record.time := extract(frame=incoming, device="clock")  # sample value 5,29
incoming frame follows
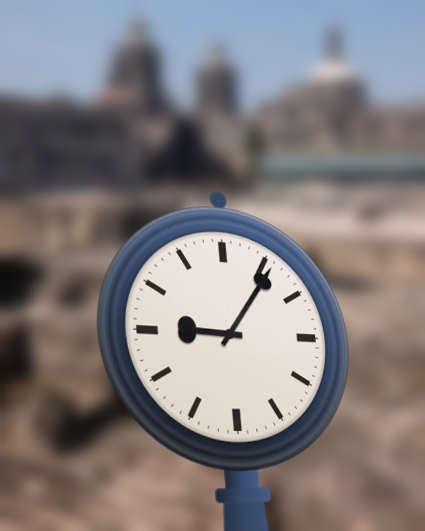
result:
9,06
